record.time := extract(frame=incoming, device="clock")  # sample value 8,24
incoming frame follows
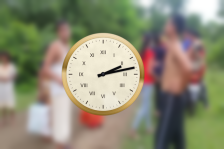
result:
2,13
